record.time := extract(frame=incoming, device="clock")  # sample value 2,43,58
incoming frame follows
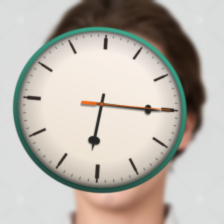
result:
6,15,15
